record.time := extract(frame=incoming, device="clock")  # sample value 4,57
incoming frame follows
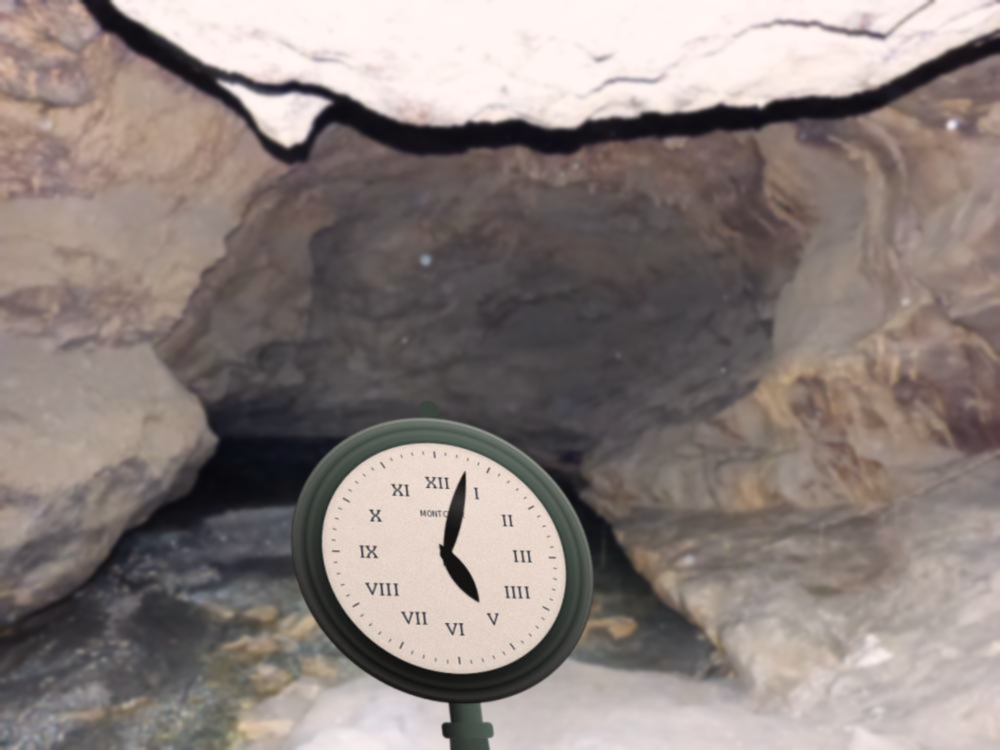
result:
5,03
